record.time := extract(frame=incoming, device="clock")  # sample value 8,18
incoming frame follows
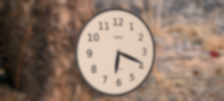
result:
6,19
